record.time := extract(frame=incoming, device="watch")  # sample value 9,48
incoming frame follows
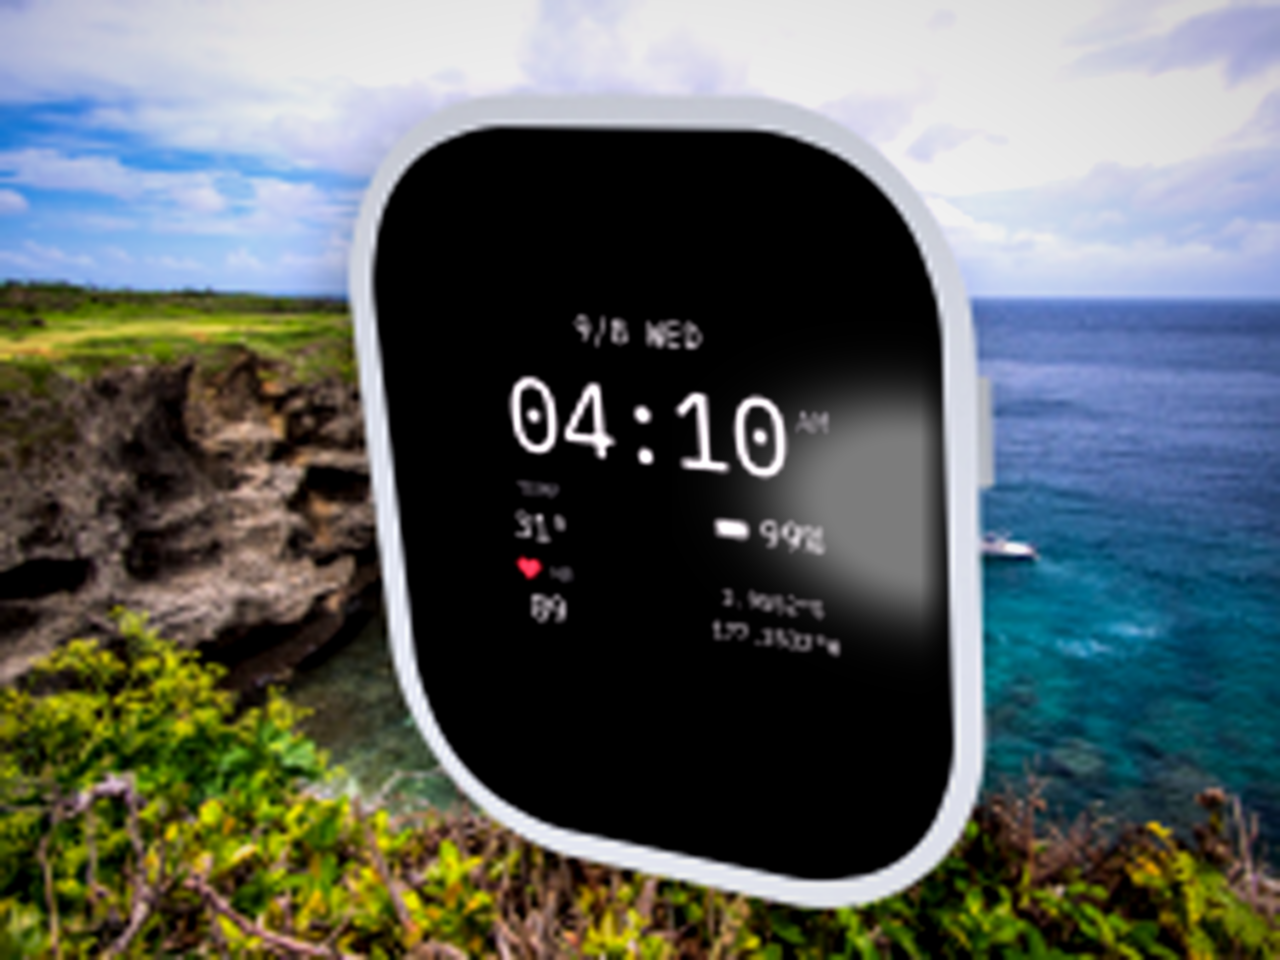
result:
4,10
